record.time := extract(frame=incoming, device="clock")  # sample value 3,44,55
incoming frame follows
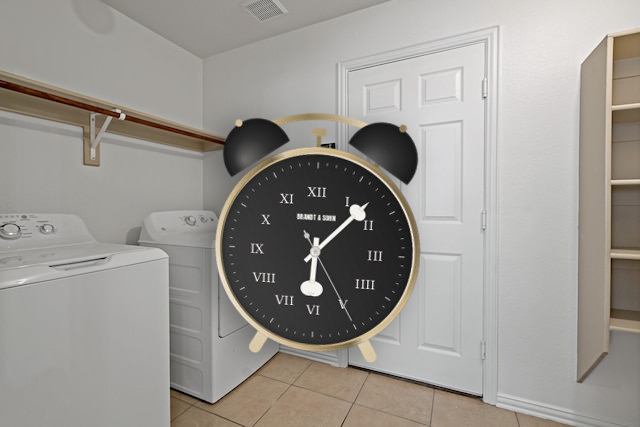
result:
6,07,25
